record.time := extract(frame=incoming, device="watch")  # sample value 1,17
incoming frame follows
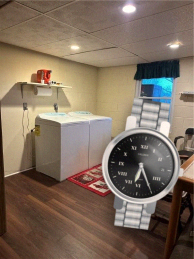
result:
6,25
